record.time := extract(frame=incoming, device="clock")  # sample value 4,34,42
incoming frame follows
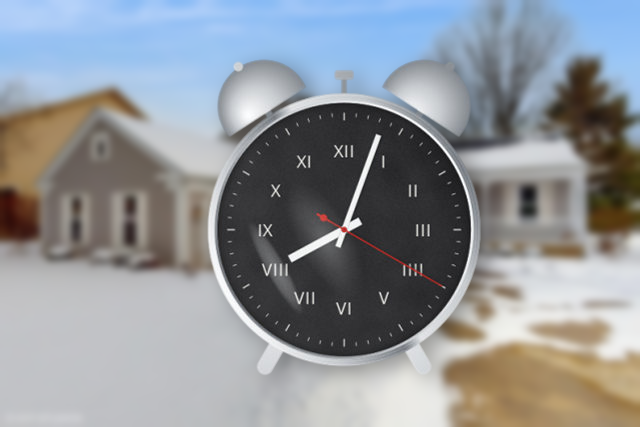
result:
8,03,20
